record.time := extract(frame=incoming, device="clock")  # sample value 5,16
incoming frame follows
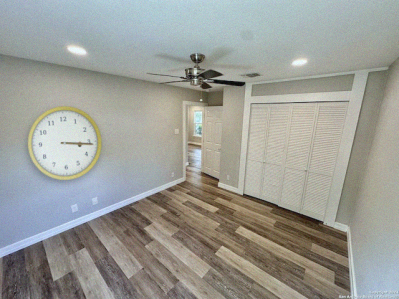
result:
3,16
